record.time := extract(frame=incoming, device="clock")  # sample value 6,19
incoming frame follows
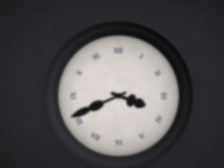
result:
3,41
